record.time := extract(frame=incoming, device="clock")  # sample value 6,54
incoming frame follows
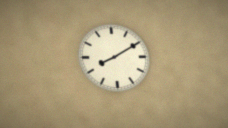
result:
8,10
